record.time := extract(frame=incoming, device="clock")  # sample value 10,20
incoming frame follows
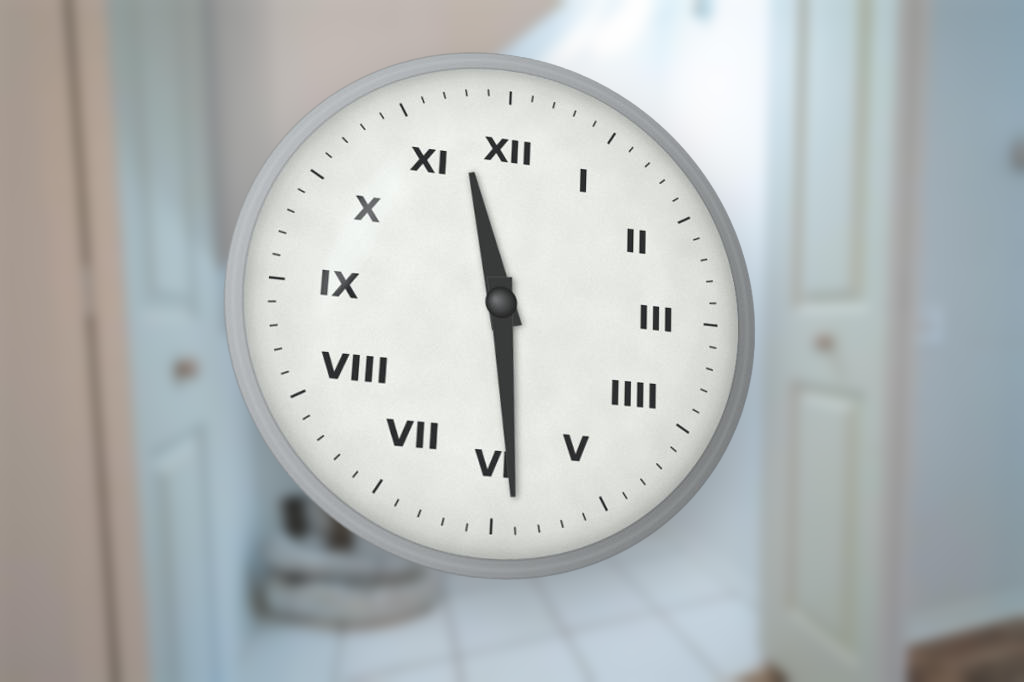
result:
11,29
